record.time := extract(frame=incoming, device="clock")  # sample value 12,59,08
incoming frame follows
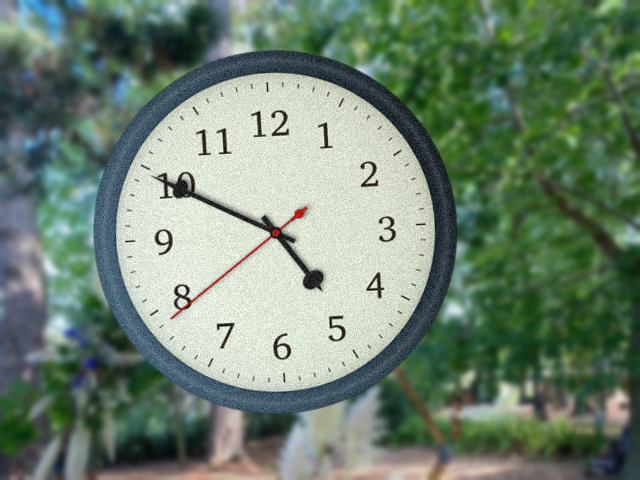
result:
4,49,39
